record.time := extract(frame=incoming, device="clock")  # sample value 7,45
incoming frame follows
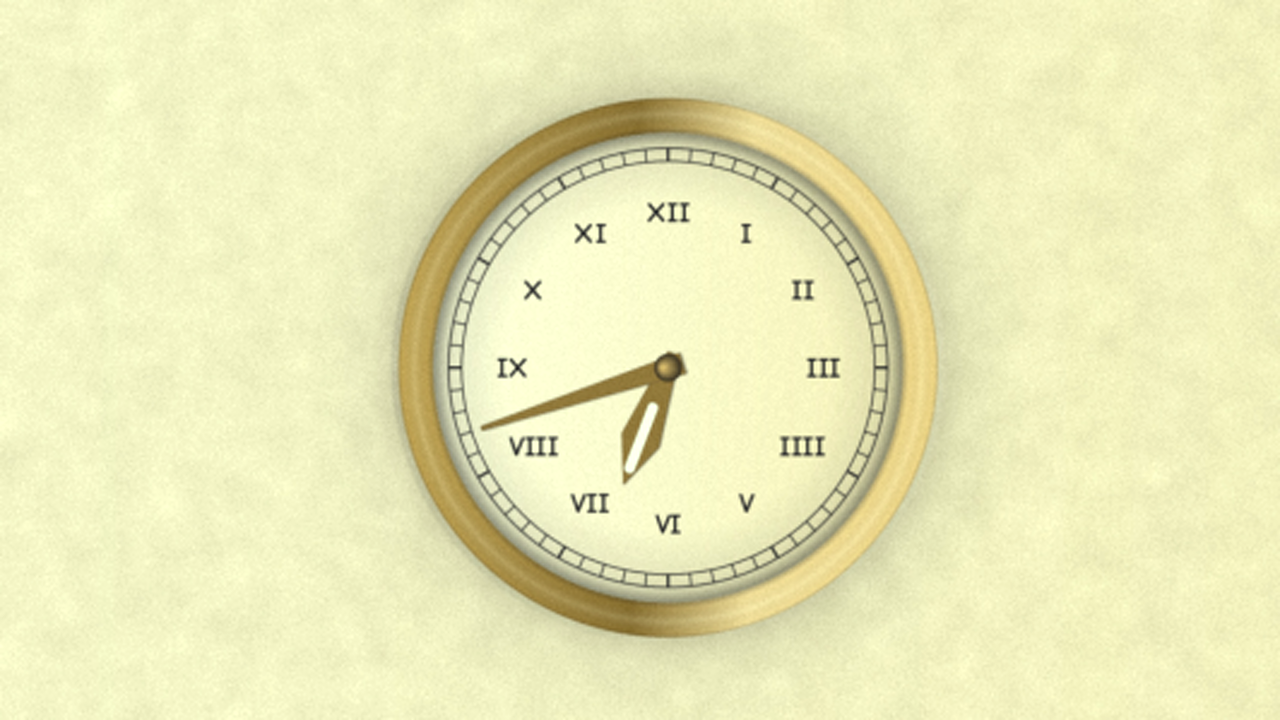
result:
6,42
